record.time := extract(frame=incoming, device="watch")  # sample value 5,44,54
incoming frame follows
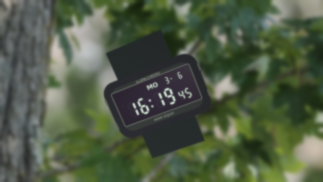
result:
16,19,45
